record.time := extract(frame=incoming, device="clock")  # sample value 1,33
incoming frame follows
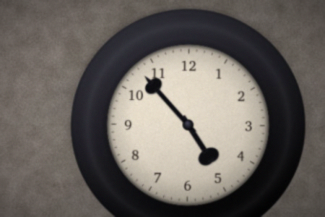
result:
4,53
